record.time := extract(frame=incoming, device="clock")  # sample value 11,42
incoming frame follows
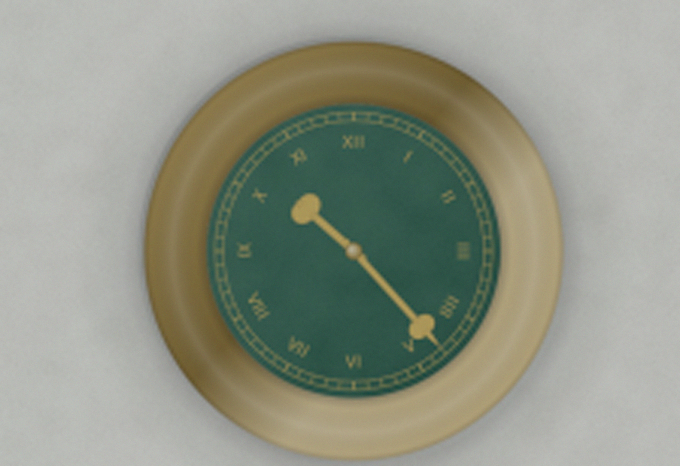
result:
10,23
